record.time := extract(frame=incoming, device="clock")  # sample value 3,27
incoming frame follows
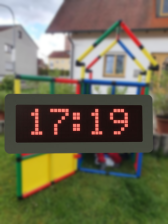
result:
17,19
